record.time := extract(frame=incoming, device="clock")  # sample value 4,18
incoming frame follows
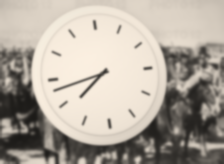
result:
7,43
